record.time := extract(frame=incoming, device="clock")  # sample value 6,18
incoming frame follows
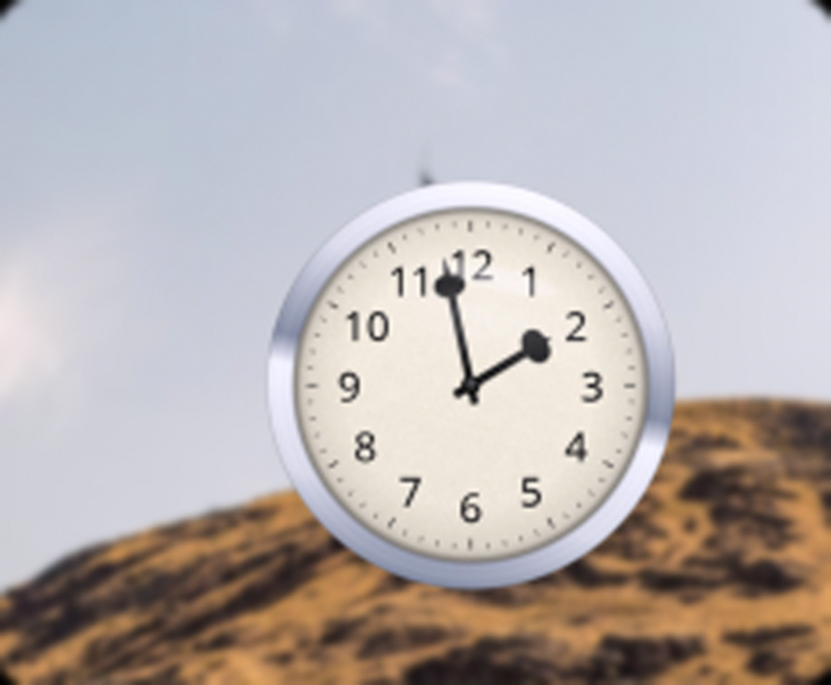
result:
1,58
